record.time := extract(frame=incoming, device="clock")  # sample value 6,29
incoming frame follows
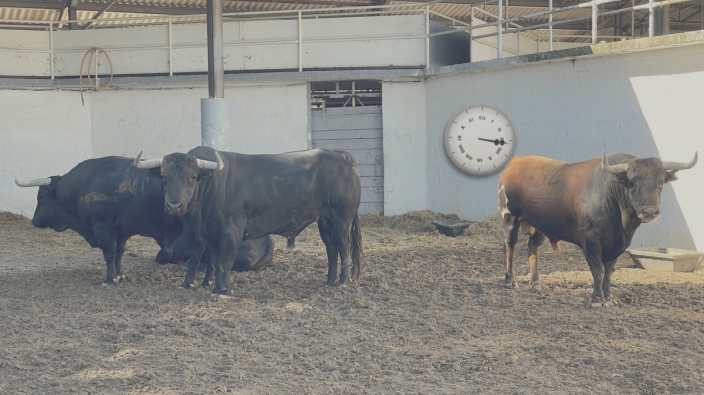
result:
3,16
